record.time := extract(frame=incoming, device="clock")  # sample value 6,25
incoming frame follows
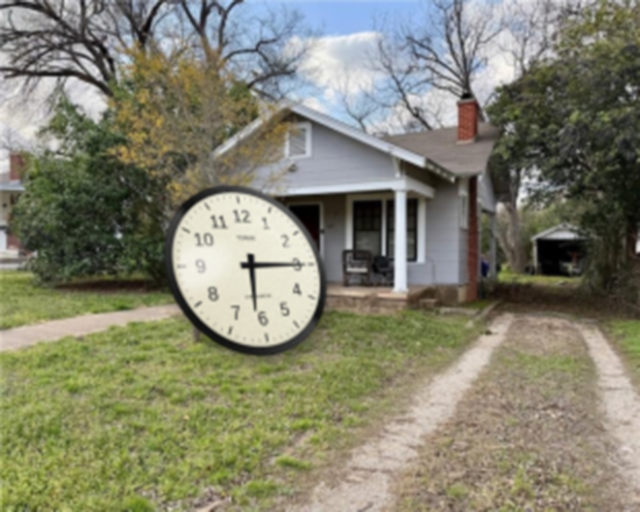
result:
6,15
